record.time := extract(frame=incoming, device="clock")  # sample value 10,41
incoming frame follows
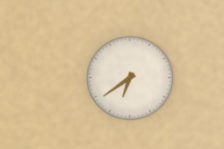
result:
6,39
